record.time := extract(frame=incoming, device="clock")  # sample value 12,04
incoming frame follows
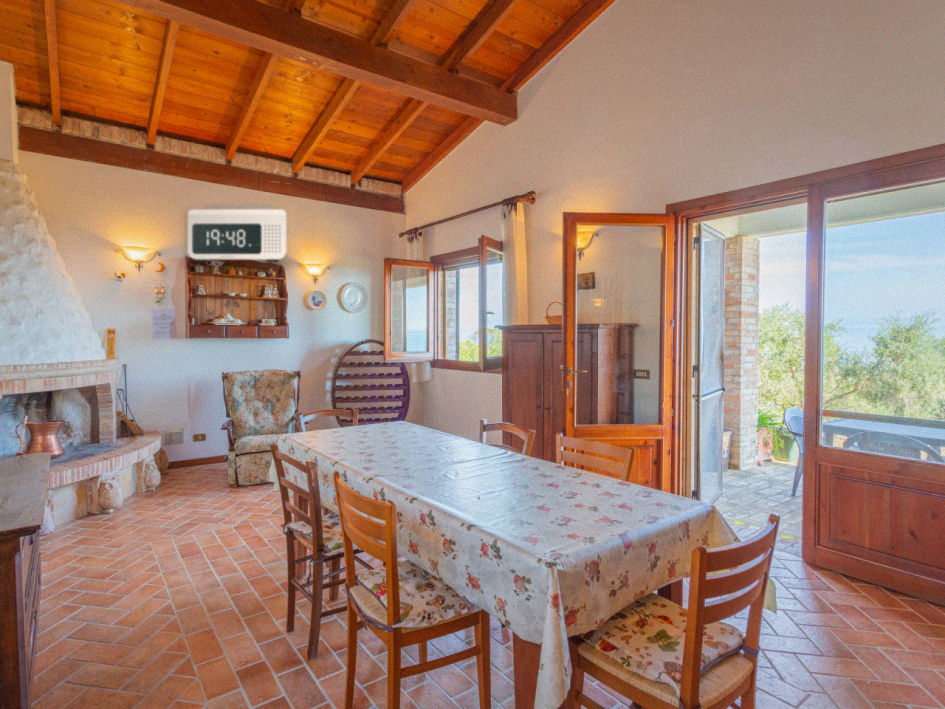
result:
19,48
